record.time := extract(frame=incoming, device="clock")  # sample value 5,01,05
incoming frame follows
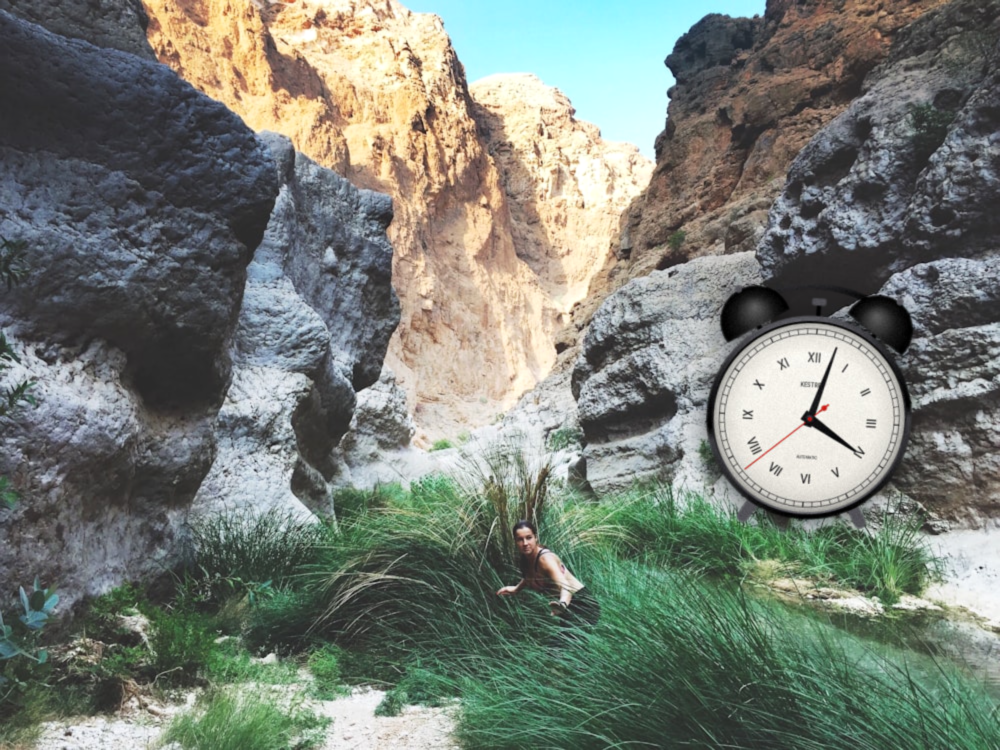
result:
4,02,38
